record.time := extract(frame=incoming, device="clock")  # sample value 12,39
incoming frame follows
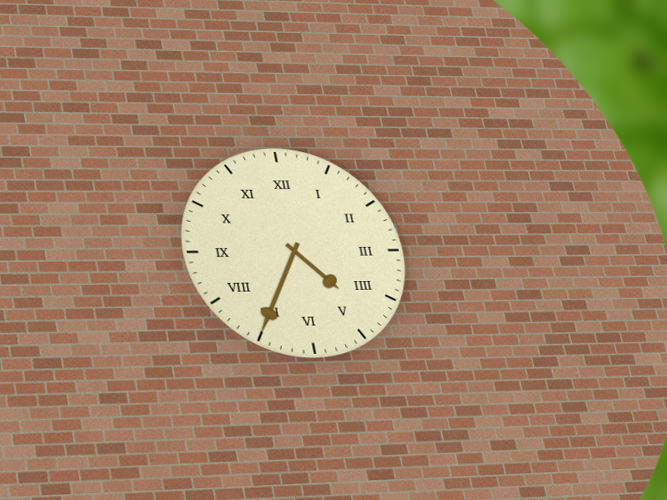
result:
4,35
